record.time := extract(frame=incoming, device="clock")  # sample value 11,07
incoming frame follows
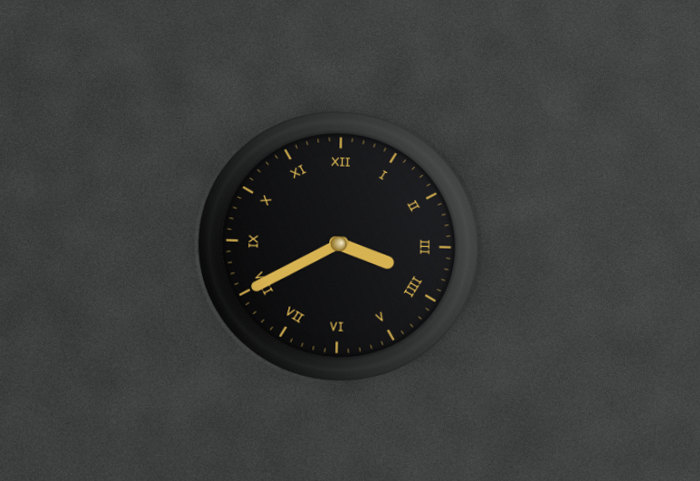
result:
3,40
